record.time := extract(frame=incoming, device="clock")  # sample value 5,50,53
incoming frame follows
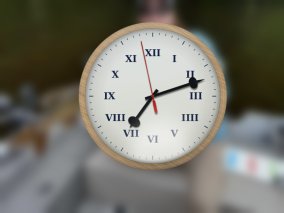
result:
7,11,58
